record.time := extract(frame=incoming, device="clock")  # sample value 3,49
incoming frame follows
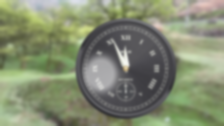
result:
11,56
